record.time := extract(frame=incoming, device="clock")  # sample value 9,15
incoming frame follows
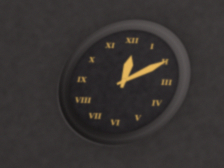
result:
12,10
